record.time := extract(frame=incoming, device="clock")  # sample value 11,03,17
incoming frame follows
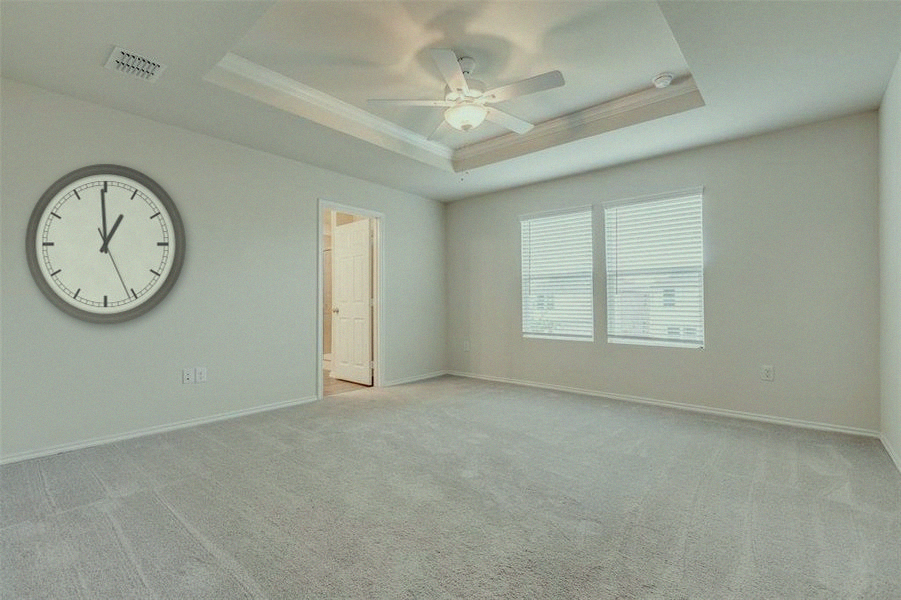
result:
12,59,26
